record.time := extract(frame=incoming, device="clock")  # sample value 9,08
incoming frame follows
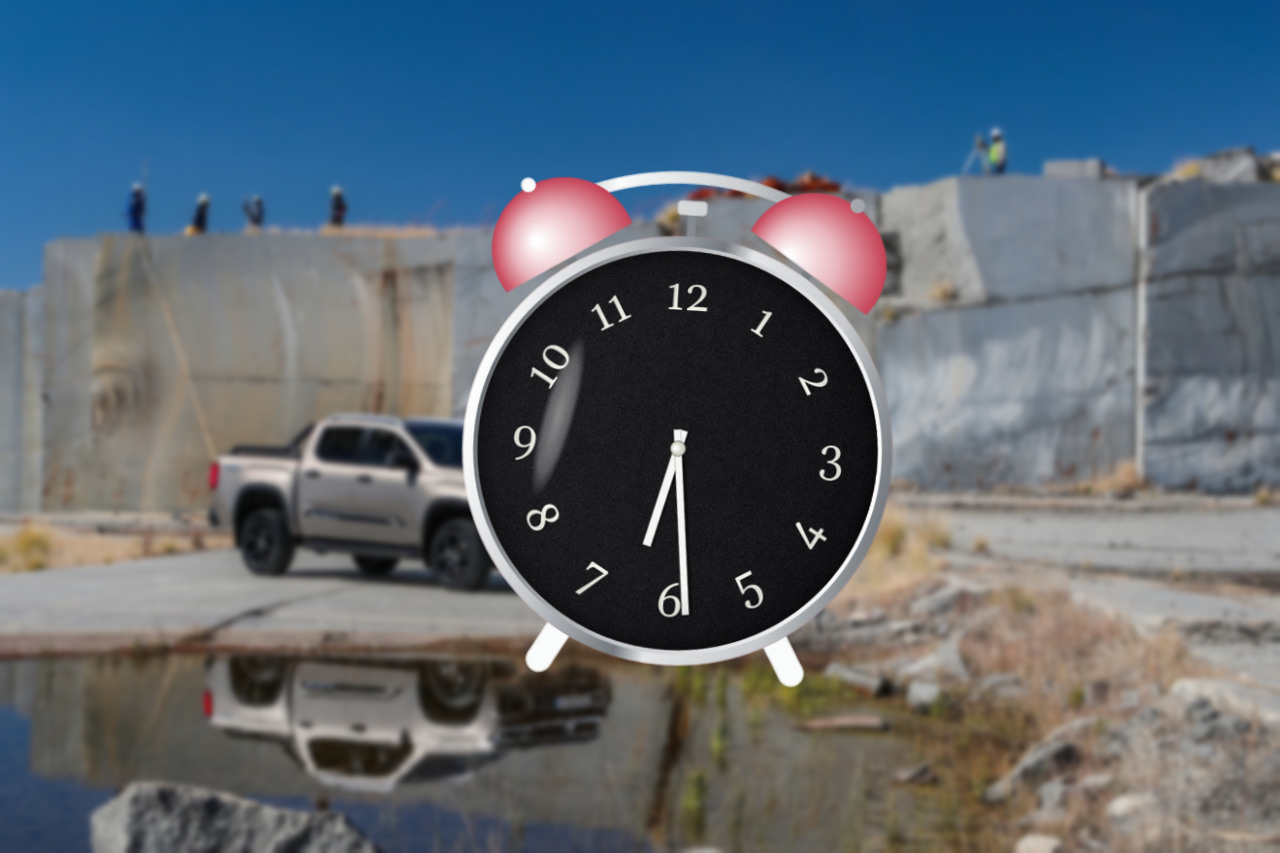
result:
6,29
